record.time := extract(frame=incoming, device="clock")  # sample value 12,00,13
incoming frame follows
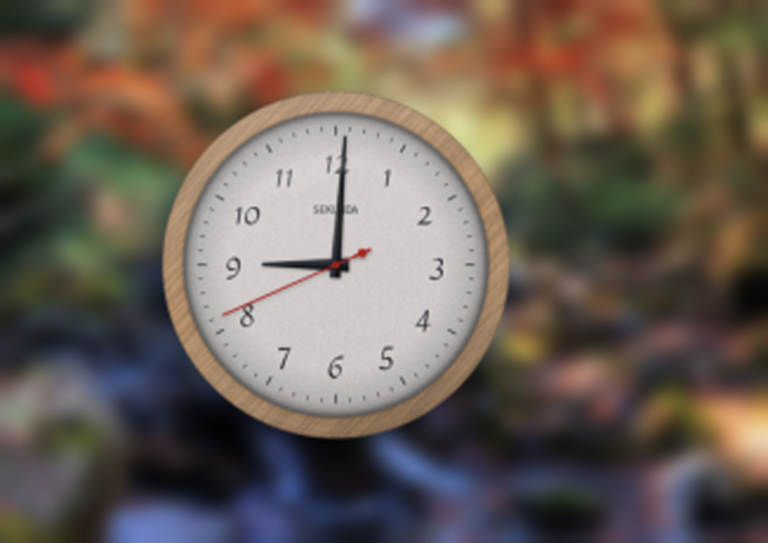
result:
9,00,41
